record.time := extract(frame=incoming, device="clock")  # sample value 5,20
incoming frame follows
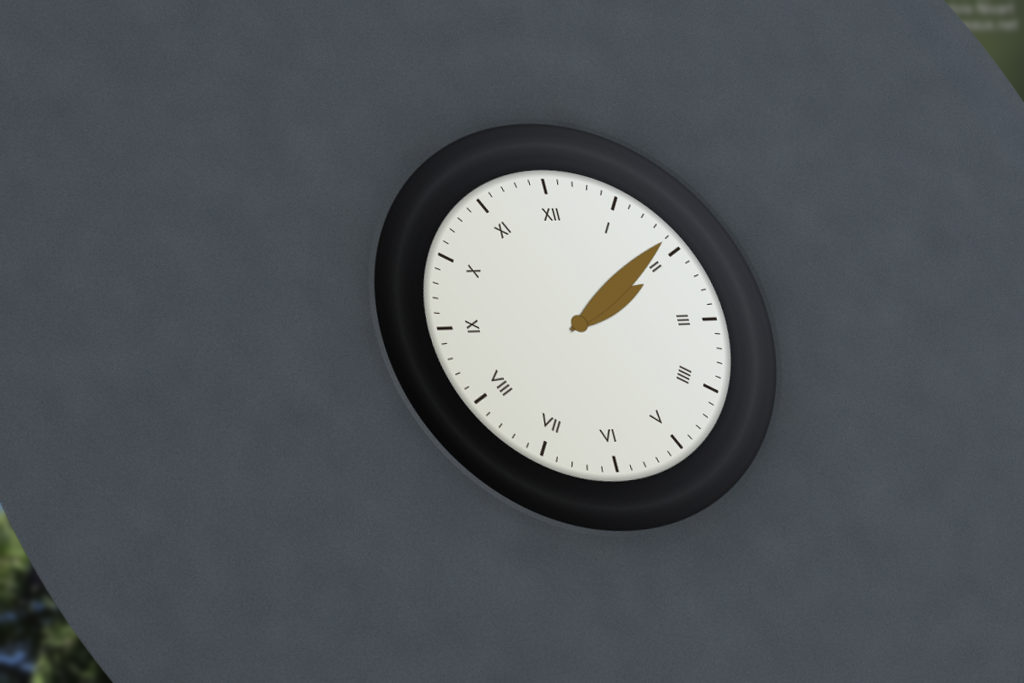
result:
2,09
